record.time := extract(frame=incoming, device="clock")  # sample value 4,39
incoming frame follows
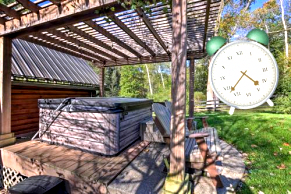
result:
4,38
